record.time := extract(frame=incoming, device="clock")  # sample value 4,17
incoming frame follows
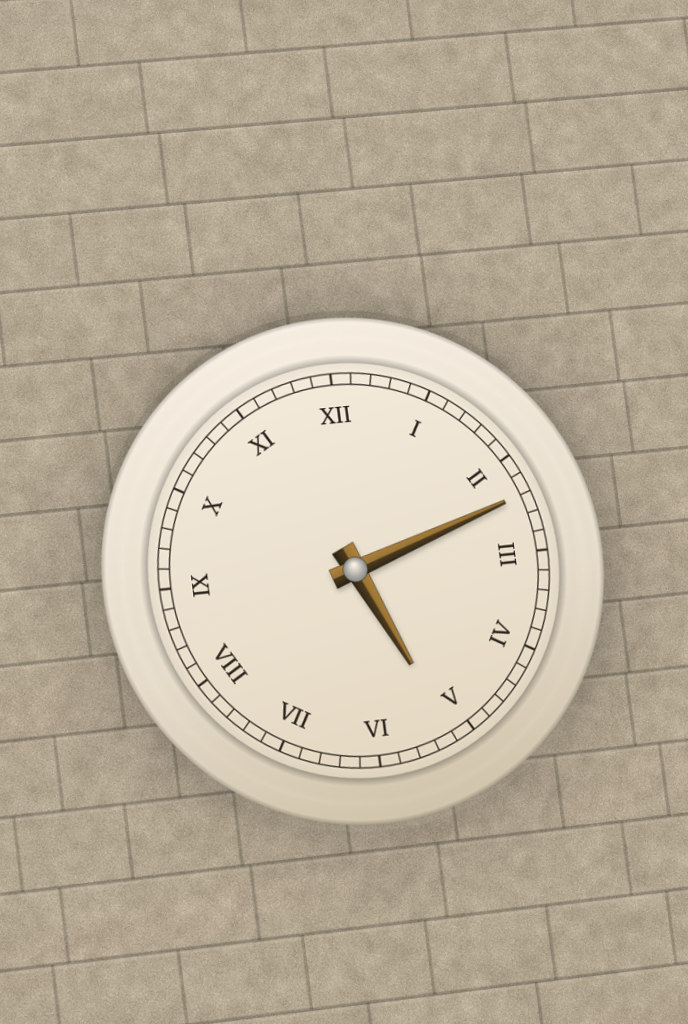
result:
5,12
